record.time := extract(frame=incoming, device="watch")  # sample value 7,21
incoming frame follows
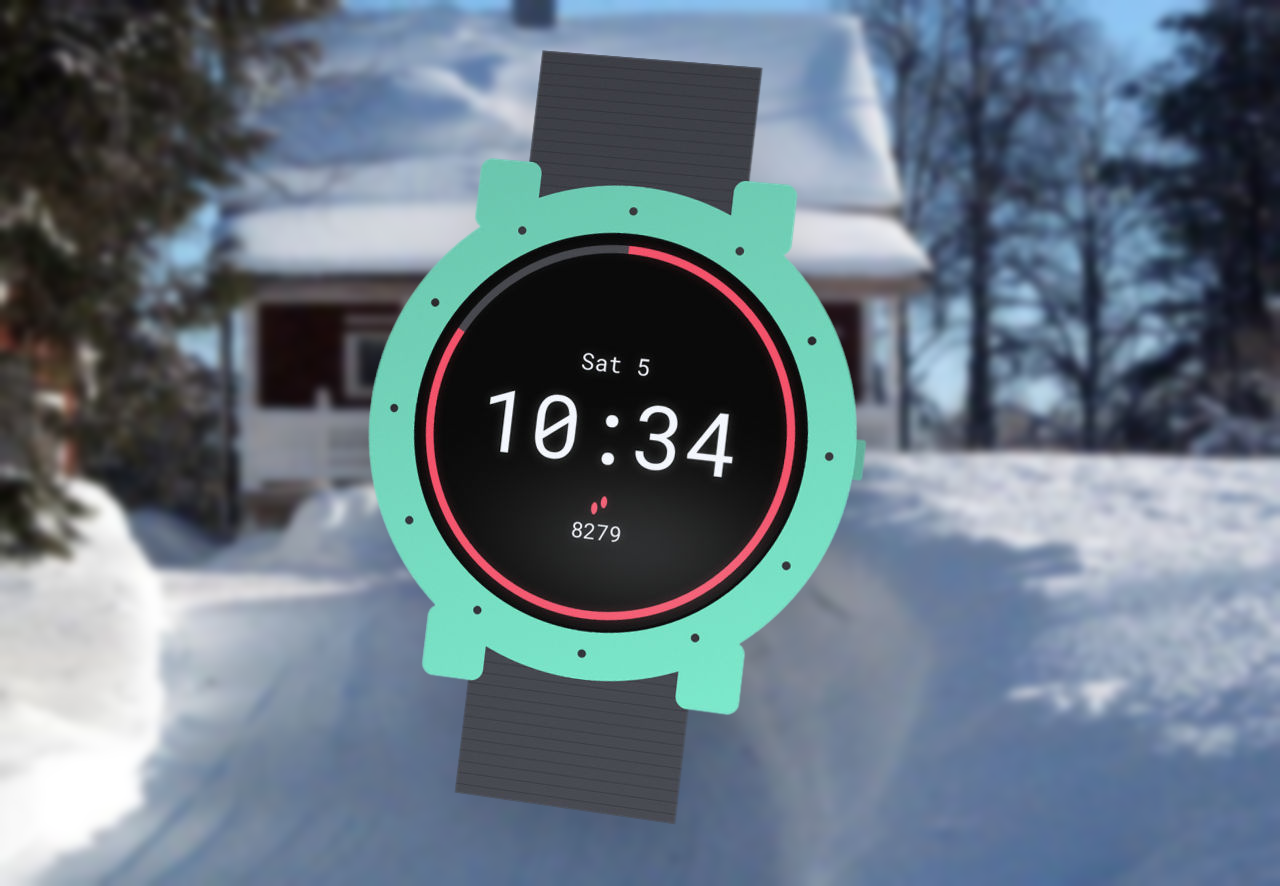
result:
10,34
